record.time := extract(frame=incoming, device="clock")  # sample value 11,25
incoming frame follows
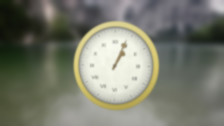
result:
1,04
